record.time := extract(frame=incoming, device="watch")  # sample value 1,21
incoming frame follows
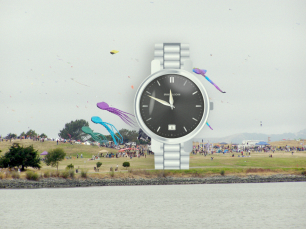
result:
11,49
